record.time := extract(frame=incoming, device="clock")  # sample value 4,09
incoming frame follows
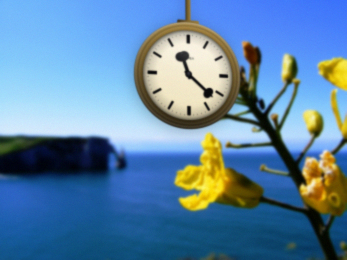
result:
11,22
